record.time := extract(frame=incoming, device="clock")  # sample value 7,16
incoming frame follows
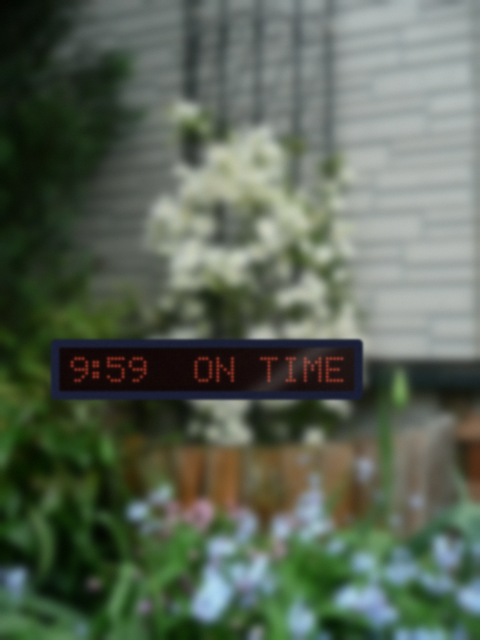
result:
9,59
